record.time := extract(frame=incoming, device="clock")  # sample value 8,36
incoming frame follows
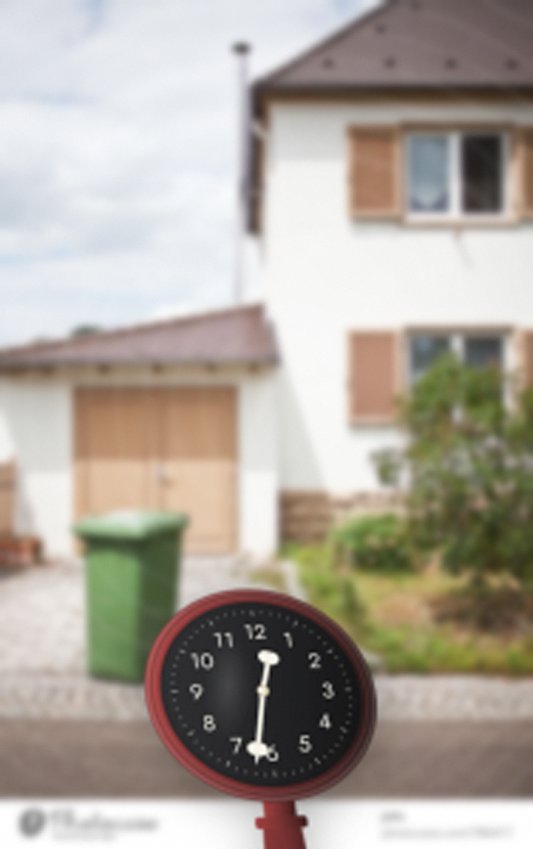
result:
12,32
